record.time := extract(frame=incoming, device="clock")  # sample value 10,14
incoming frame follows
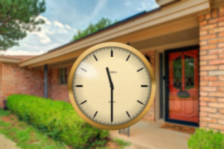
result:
11,30
